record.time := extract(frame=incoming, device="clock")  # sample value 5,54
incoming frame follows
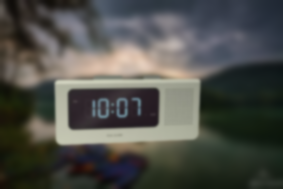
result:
10,07
